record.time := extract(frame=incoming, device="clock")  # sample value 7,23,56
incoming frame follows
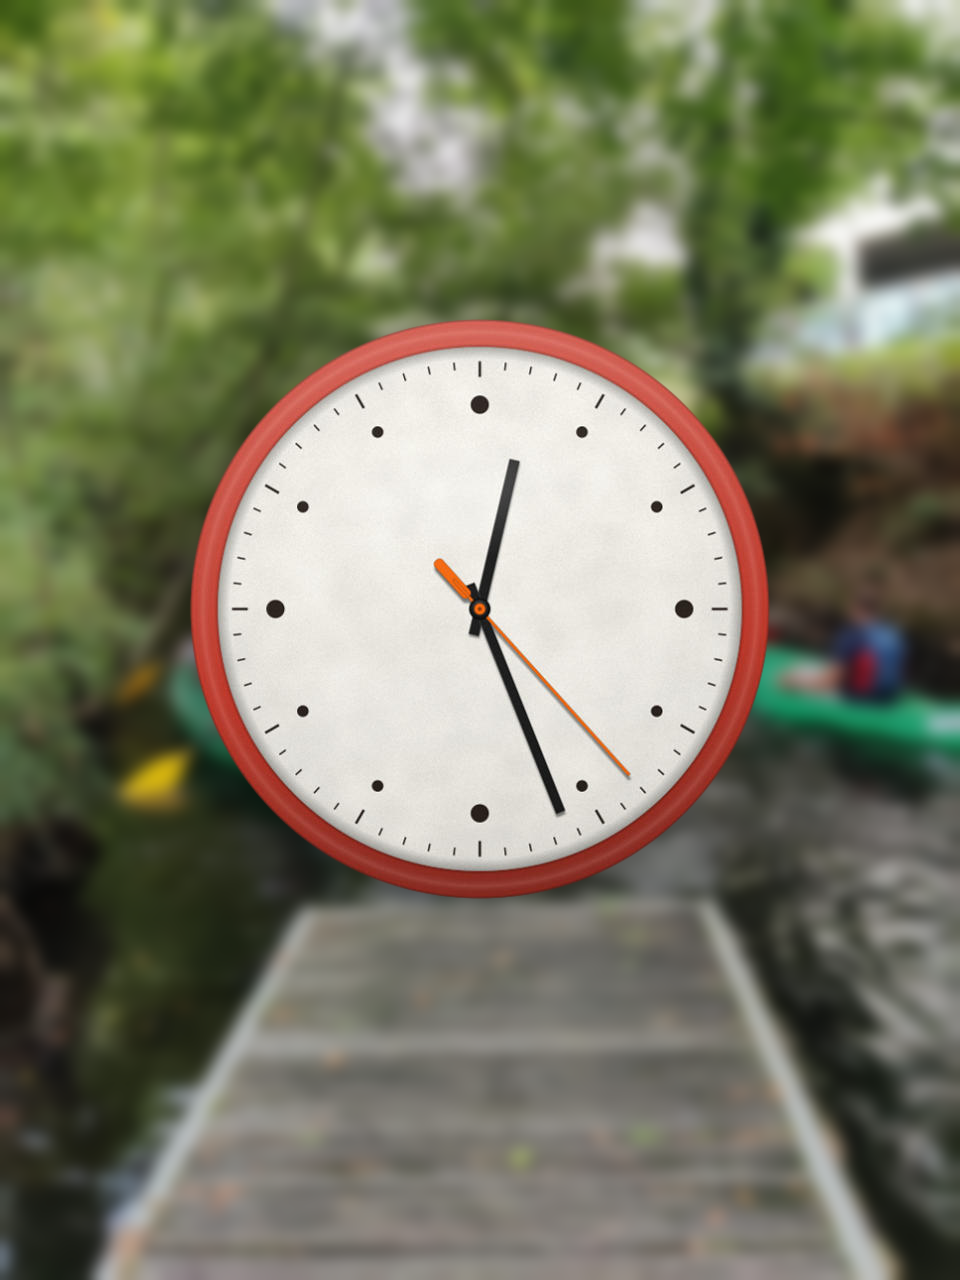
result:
12,26,23
